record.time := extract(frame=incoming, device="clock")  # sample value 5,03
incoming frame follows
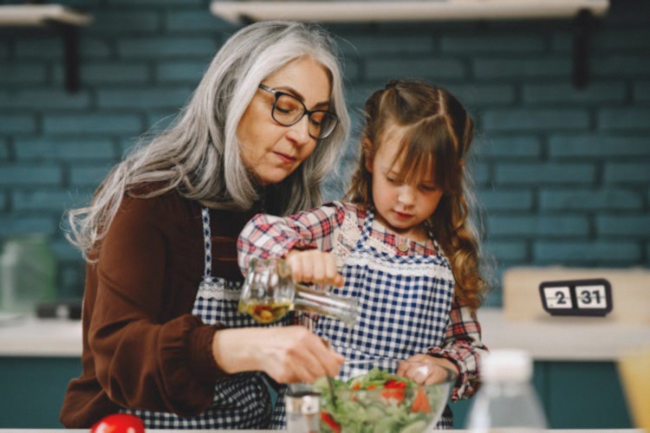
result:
2,31
